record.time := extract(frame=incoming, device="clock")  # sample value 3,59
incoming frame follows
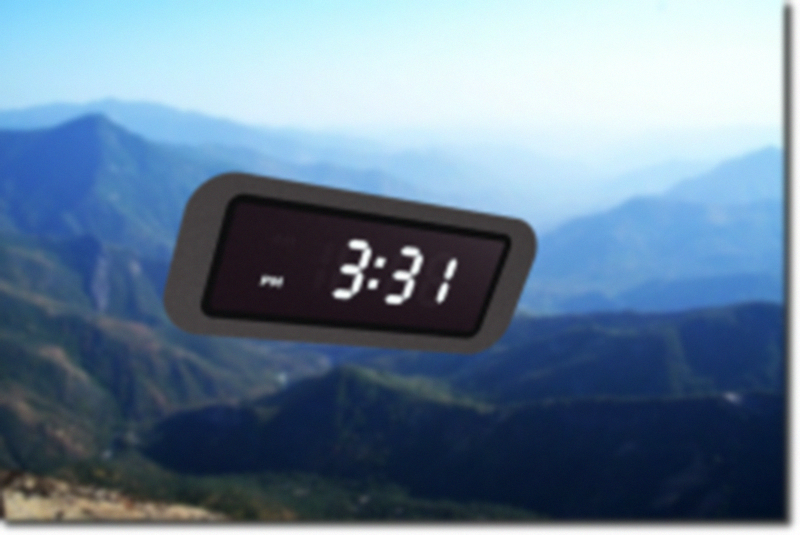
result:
3,31
